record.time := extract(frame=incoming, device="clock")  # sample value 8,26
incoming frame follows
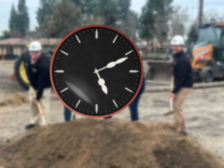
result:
5,11
